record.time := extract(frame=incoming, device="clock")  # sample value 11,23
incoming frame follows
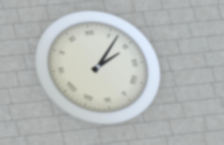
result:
2,07
